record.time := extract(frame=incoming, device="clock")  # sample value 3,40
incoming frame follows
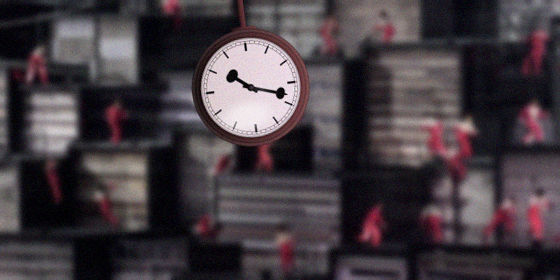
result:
10,18
